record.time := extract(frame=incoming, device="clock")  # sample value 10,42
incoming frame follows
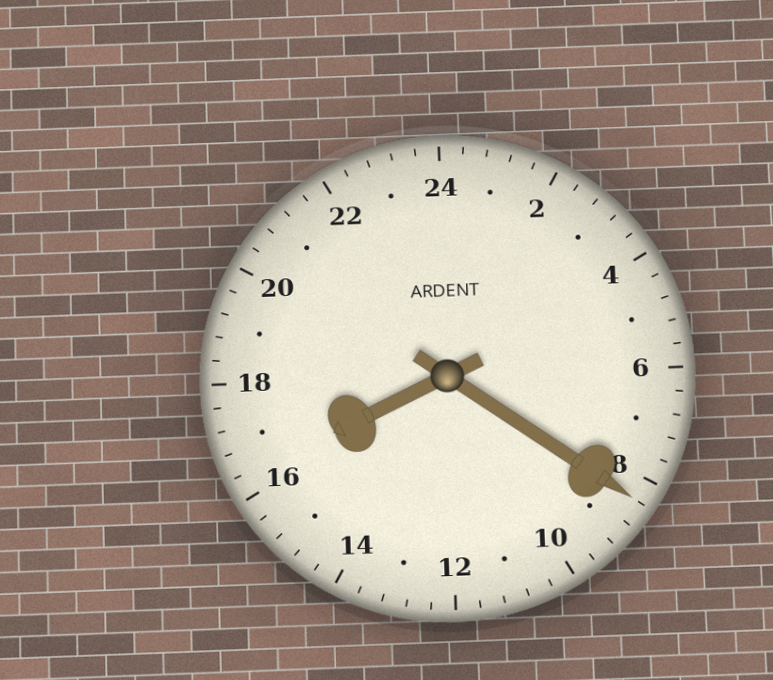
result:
16,21
